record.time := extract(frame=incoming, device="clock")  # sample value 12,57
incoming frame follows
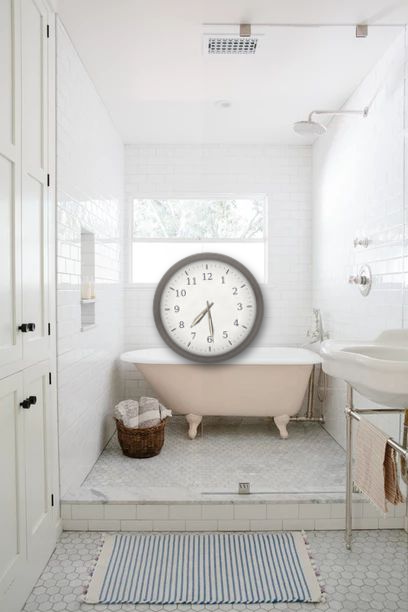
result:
7,29
